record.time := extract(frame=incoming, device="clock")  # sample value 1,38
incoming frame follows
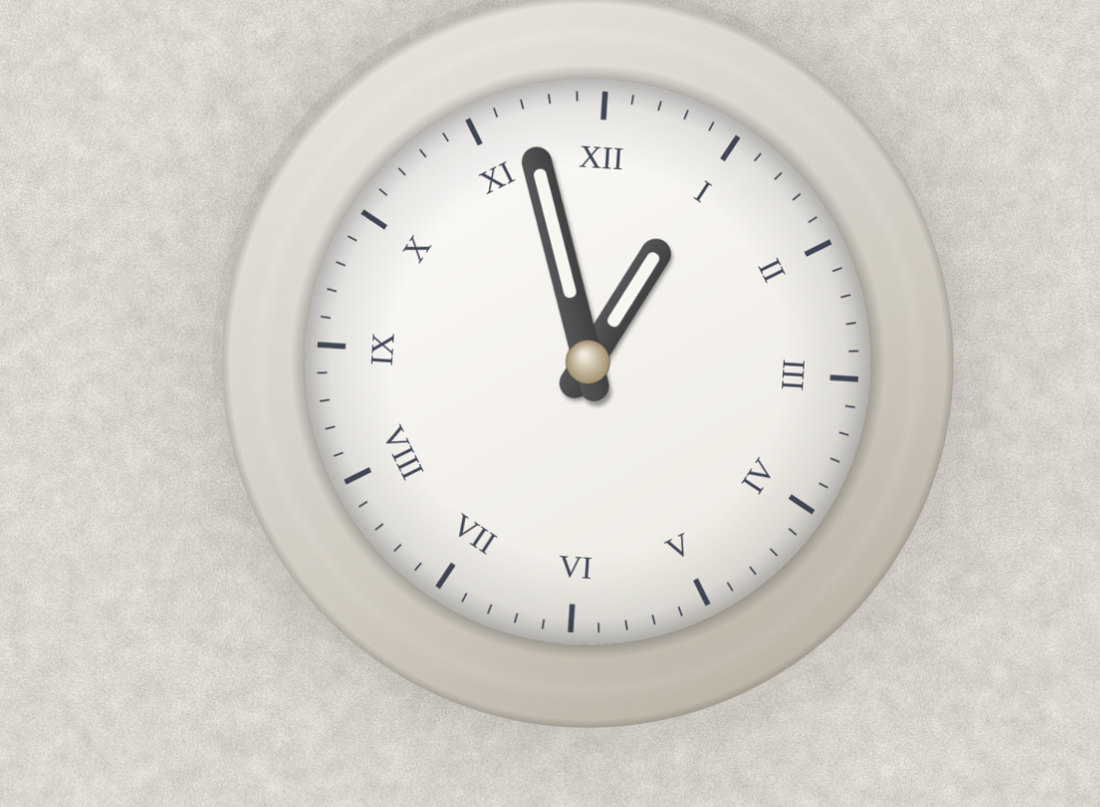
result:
12,57
